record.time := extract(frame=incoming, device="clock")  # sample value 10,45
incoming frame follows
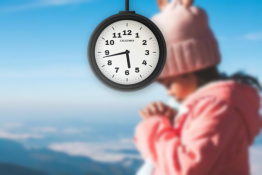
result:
5,43
